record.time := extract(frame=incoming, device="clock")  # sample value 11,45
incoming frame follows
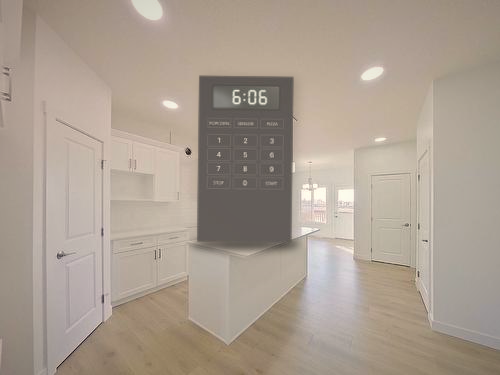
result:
6,06
